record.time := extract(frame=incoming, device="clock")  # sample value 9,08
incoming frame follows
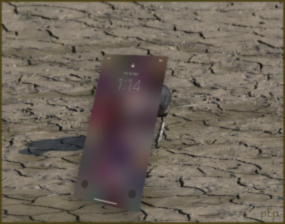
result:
1,14
